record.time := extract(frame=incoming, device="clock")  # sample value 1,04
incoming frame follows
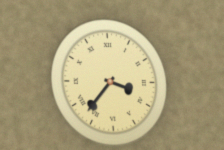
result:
3,37
